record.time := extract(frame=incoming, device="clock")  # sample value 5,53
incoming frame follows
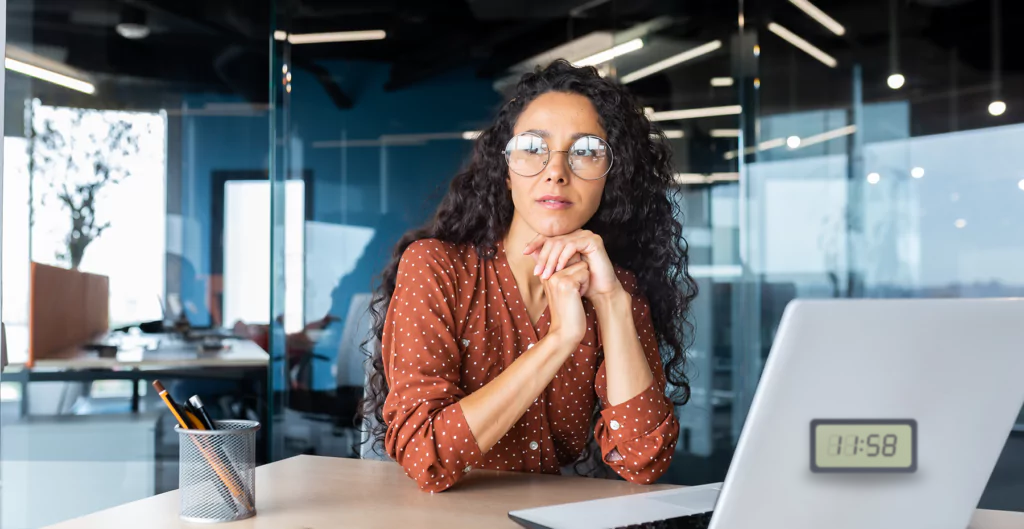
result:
11,58
